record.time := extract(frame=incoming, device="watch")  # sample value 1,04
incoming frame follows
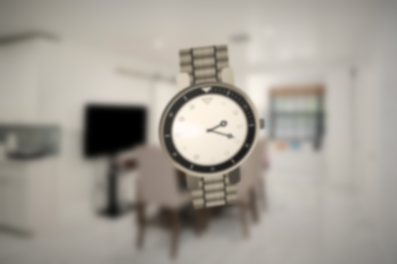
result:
2,19
